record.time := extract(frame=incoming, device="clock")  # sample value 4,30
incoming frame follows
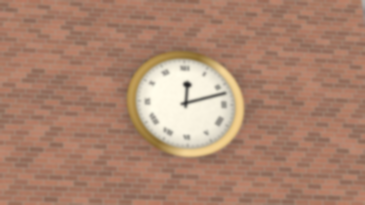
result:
12,12
